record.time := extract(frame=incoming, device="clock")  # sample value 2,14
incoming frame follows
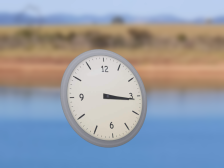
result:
3,16
